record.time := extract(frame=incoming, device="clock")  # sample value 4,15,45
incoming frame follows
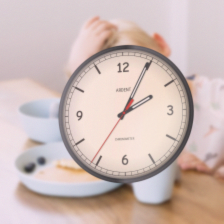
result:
2,04,36
